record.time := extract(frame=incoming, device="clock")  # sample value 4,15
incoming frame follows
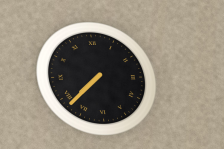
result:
7,38
